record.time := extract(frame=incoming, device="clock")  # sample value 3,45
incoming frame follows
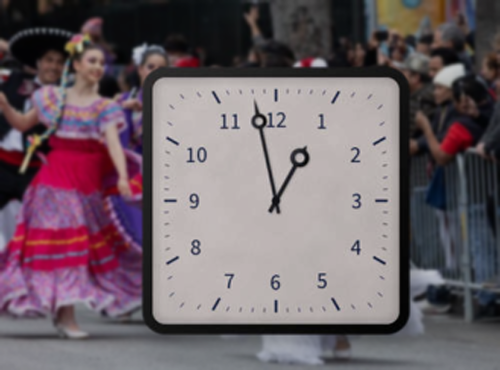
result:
12,58
